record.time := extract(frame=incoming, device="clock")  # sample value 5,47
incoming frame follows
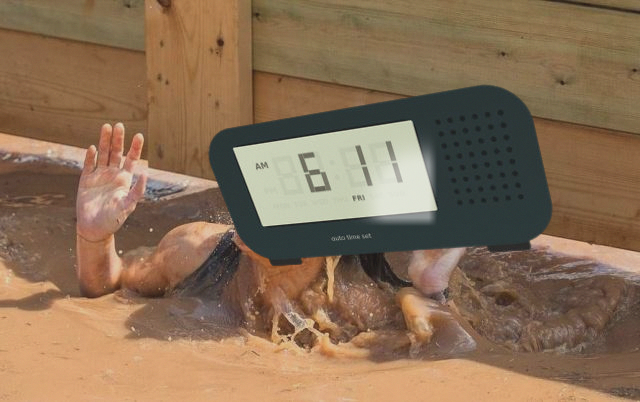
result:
6,11
